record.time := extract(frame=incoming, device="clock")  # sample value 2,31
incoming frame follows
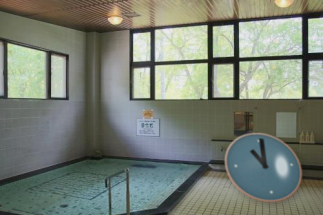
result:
11,01
